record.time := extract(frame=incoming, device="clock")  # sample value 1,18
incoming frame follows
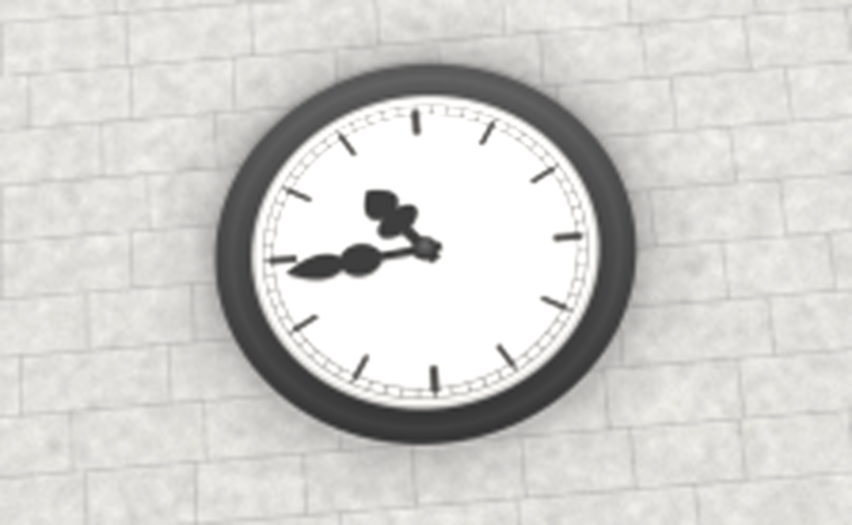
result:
10,44
